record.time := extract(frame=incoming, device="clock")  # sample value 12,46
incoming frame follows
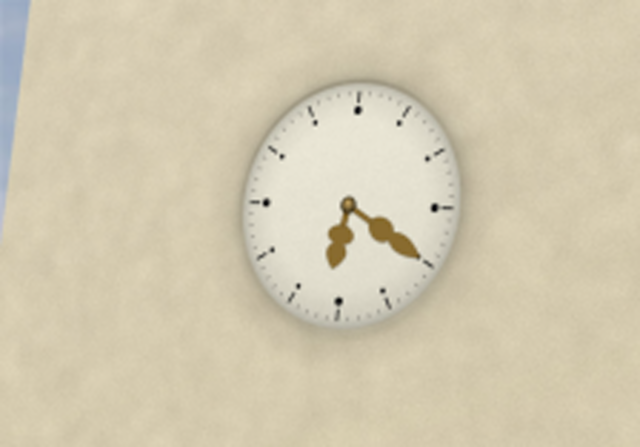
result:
6,20
